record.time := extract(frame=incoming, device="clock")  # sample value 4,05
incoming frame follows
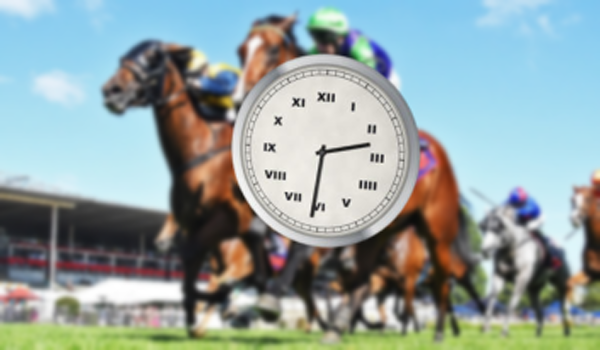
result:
2,31
